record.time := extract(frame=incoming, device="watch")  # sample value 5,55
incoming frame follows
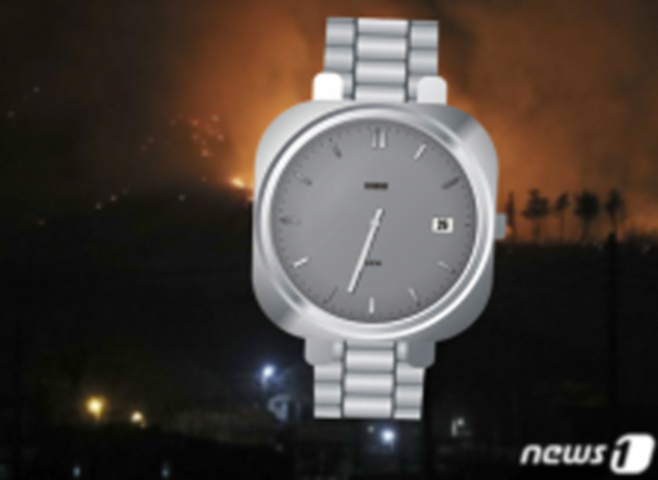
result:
6,33
